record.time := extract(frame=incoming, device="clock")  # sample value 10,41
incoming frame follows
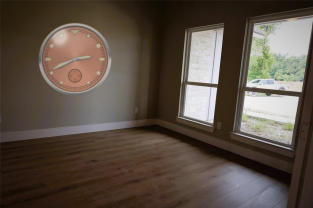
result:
2,41
